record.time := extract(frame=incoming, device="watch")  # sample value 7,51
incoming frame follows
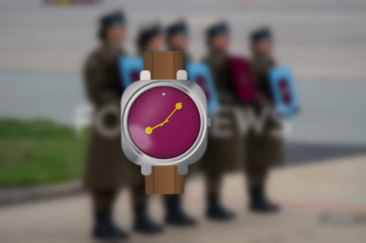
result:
8,07
